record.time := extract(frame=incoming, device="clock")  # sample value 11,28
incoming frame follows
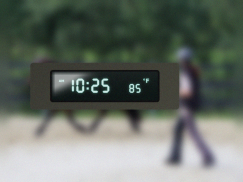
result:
10,25
